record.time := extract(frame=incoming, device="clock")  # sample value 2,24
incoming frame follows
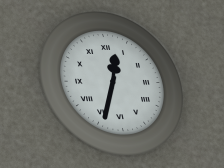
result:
12,34
